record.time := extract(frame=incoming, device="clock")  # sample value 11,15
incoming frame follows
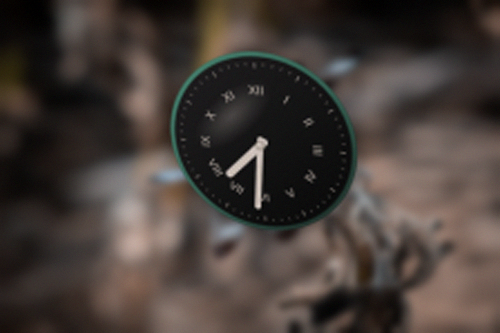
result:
7,31
